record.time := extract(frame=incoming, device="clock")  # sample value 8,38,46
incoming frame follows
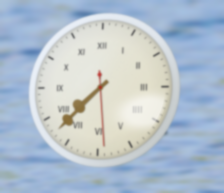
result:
7,37,29
